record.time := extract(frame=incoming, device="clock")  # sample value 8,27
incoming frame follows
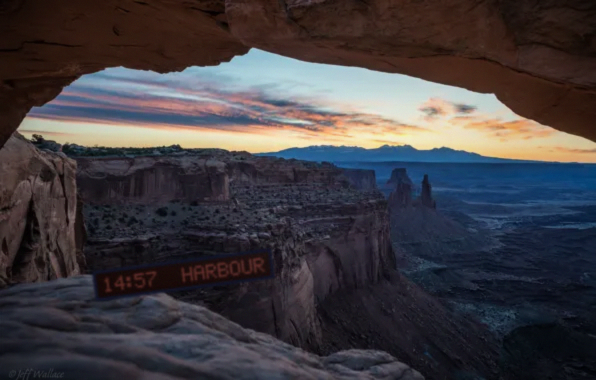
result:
14,57
